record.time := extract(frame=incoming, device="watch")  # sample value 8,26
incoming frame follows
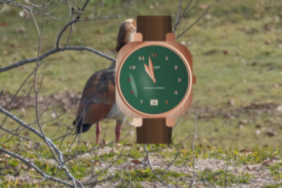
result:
10,58
